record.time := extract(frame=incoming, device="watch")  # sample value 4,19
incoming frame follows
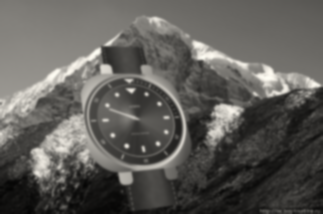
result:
9,49
